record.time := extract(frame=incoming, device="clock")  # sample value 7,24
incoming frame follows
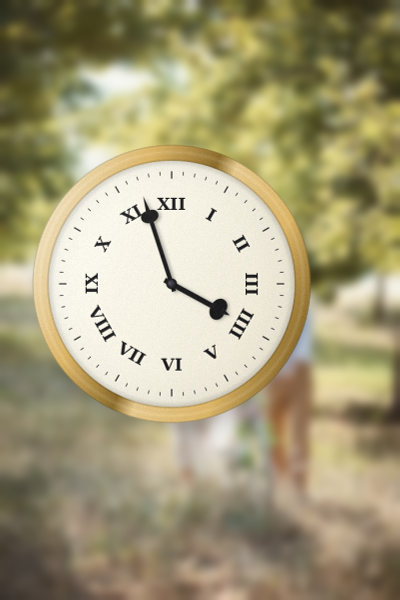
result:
3,57
